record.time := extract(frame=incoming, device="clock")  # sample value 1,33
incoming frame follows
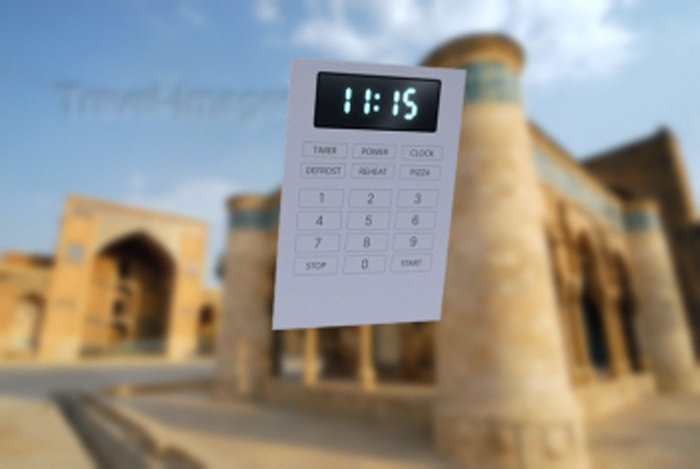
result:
11,15
